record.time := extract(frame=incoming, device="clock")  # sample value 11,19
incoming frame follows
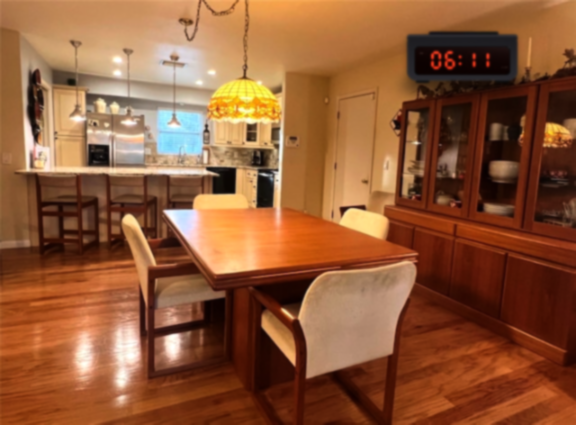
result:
6,11
